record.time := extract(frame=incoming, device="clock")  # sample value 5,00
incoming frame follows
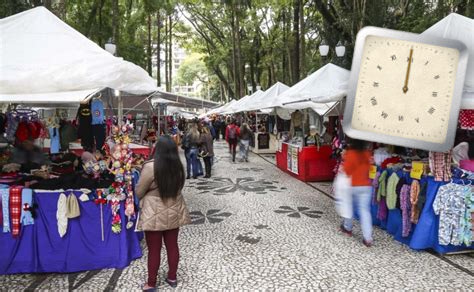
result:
12,00
